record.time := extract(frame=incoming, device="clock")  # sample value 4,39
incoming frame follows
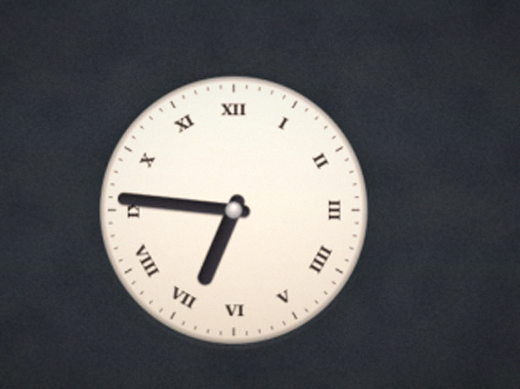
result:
6,46
